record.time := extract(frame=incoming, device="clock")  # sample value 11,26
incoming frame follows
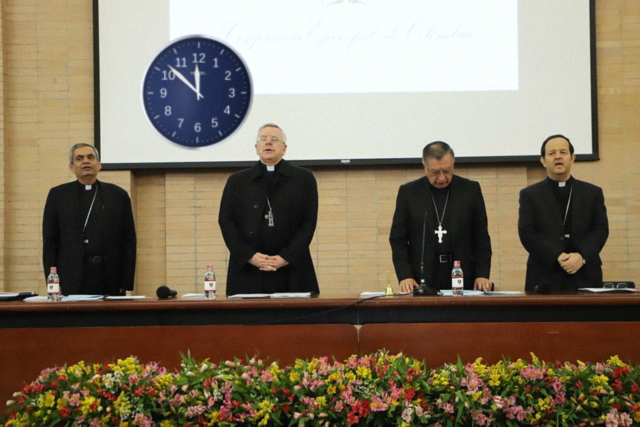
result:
11,52
